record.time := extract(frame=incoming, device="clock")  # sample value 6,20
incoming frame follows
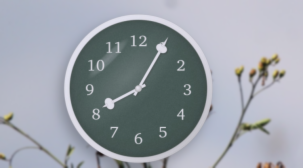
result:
8,05
